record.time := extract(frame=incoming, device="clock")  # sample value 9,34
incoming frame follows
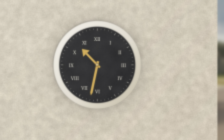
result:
10,32
